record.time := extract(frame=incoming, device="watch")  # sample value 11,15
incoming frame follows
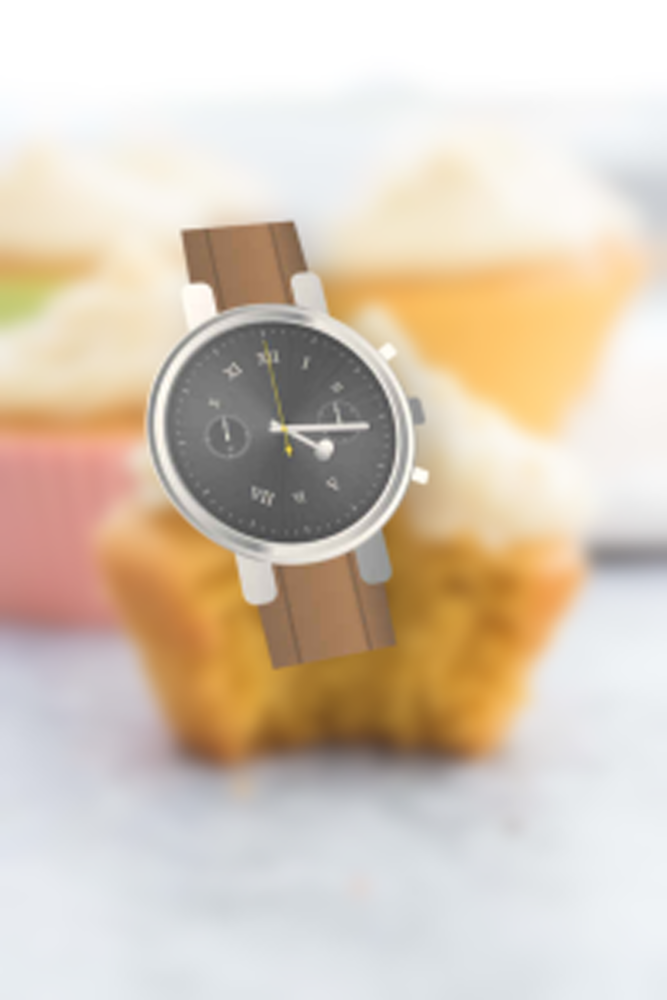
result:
4,16
